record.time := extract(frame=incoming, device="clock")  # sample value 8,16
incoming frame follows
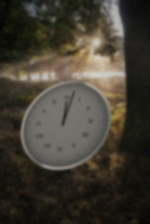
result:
12,02
